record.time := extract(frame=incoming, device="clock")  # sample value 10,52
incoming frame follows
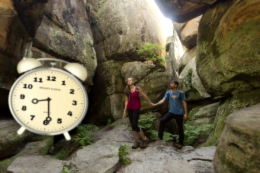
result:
8,29
